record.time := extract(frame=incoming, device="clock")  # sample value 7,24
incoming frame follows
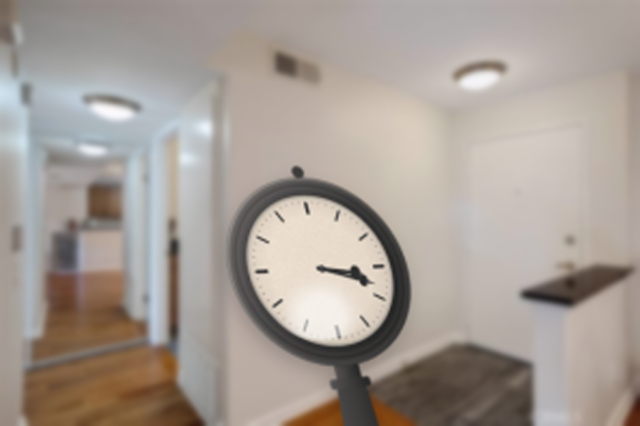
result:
3,18
